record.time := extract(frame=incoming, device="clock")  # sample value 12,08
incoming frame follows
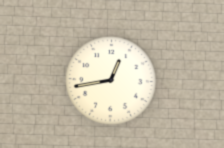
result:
12,43
